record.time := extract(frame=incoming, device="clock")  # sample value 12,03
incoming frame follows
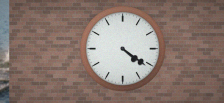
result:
4,21
